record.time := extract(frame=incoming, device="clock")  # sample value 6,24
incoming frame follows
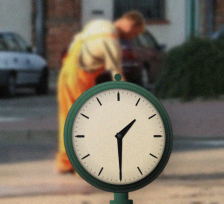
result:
1,30
